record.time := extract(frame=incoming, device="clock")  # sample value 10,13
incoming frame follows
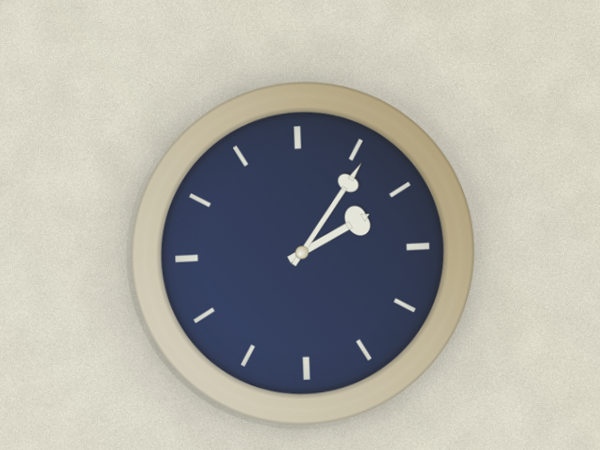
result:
2,06
